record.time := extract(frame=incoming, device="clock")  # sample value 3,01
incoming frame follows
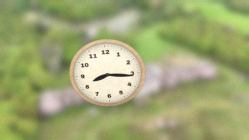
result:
8,16
